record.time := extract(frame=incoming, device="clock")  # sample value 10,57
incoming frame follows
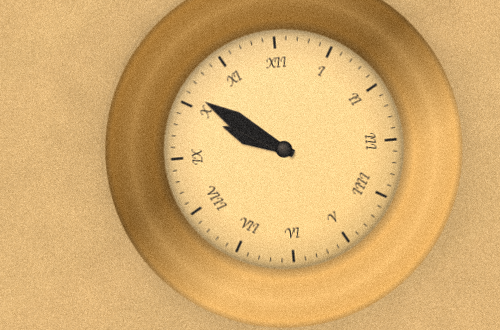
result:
9,51
